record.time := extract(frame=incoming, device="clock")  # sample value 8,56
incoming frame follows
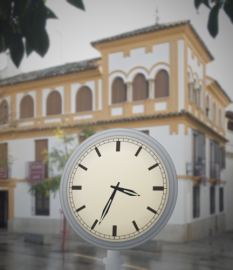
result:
3,34
